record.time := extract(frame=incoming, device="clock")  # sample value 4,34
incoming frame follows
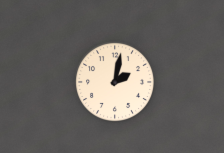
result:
2,02
